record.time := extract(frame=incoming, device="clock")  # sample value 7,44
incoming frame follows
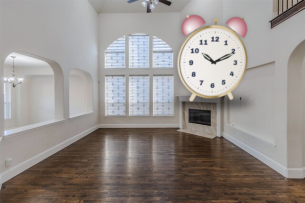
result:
10,11
